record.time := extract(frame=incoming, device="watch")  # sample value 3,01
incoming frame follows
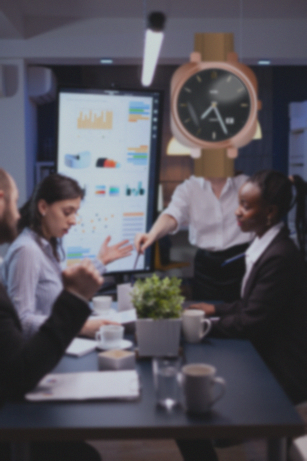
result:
7,26
